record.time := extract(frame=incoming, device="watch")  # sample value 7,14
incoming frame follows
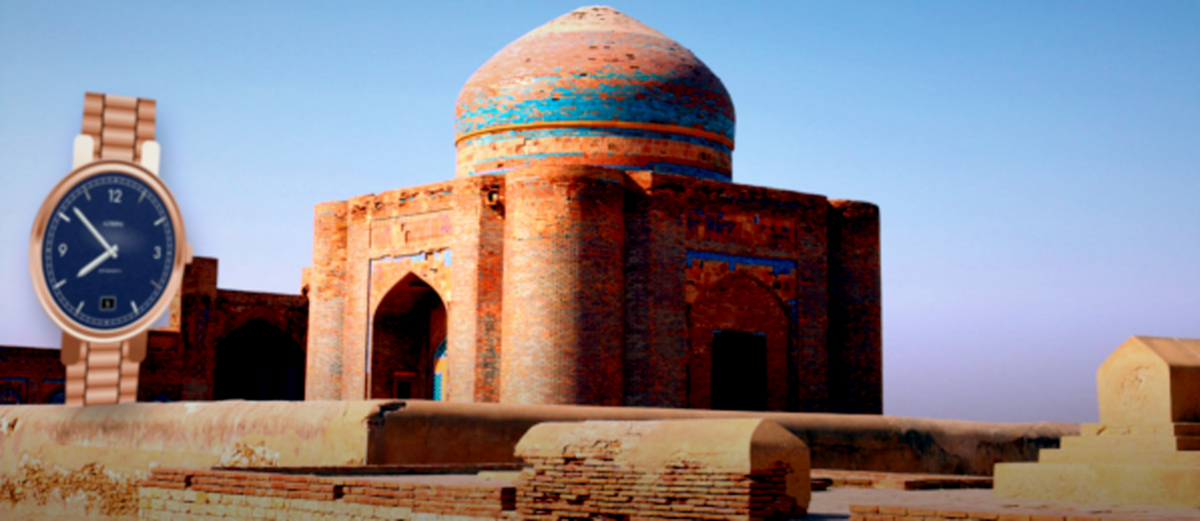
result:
7,52
